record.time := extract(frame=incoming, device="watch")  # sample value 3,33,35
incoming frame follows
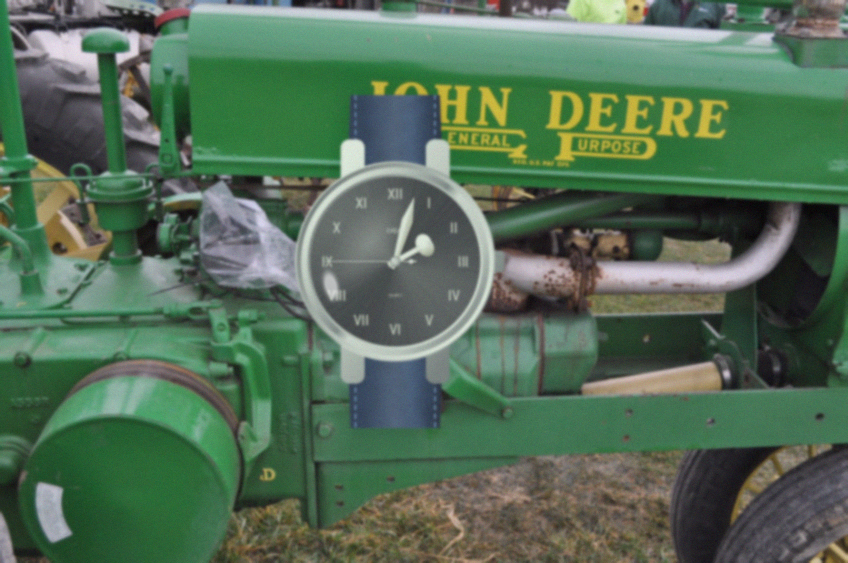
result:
2,02,45
